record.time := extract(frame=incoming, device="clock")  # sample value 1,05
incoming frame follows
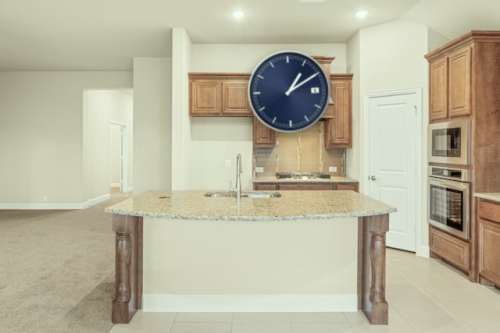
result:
1,10
